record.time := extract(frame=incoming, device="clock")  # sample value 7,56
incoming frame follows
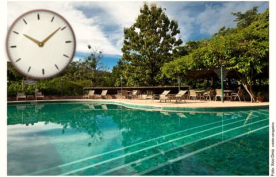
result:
10,09
